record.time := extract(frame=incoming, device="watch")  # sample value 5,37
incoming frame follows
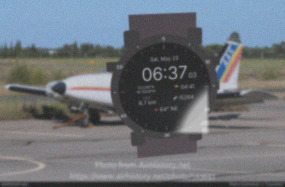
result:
6,37
